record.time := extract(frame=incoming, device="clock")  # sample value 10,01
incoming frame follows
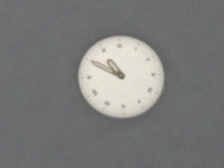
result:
10,50
